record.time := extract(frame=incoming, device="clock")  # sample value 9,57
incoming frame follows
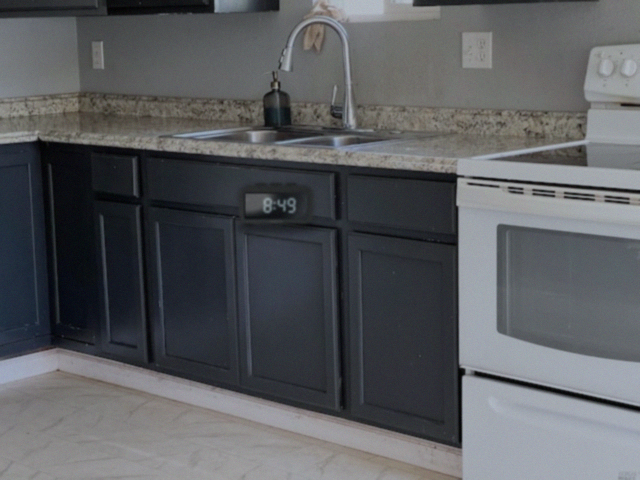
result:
8,49
